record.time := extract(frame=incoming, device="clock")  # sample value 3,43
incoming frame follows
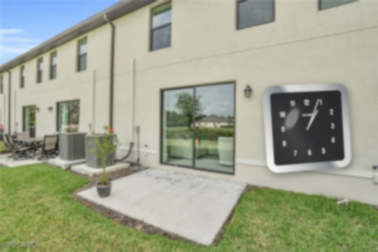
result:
1,04
